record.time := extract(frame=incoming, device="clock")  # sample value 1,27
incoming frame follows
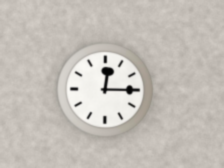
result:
12,15
